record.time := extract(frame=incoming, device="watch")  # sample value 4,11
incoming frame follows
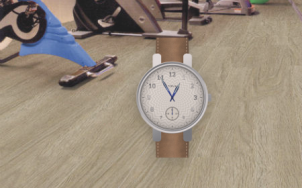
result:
12,55
